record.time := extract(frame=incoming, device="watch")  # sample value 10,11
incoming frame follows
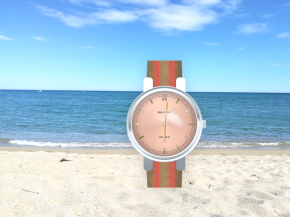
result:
6,01
